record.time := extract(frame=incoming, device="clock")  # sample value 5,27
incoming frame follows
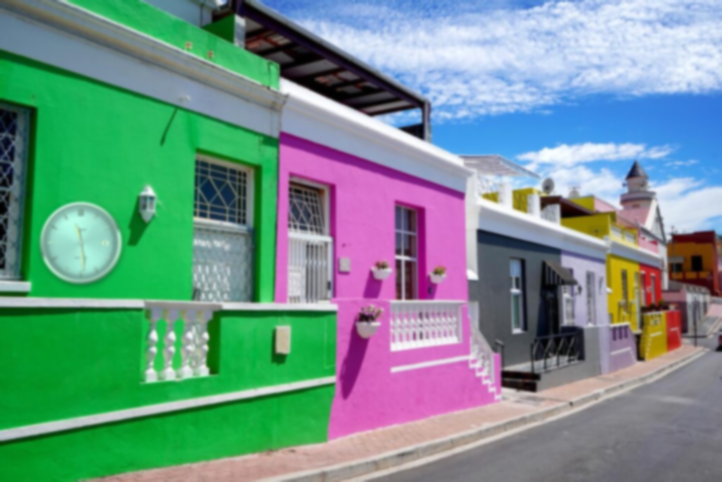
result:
11,29
